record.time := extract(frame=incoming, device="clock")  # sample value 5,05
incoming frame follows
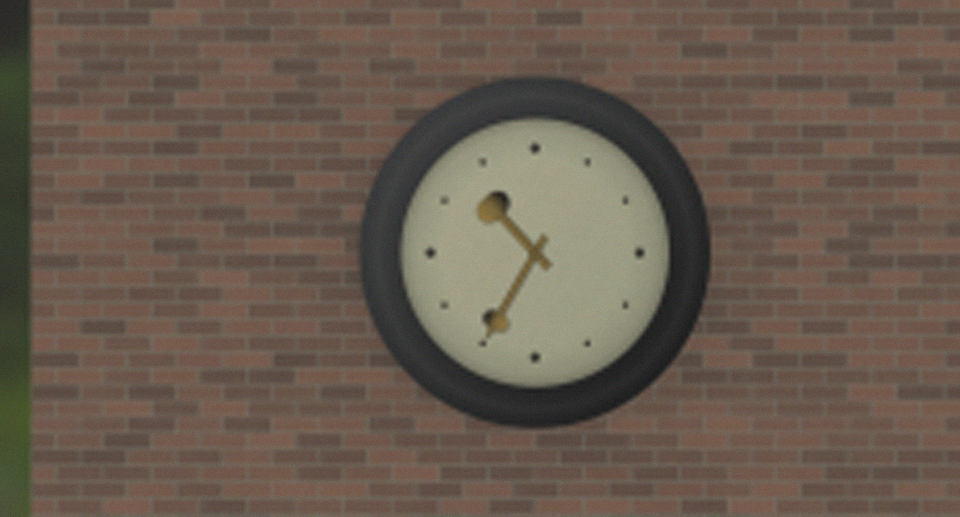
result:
10,35
